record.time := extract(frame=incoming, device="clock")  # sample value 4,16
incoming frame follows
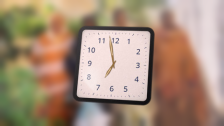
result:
6,58
